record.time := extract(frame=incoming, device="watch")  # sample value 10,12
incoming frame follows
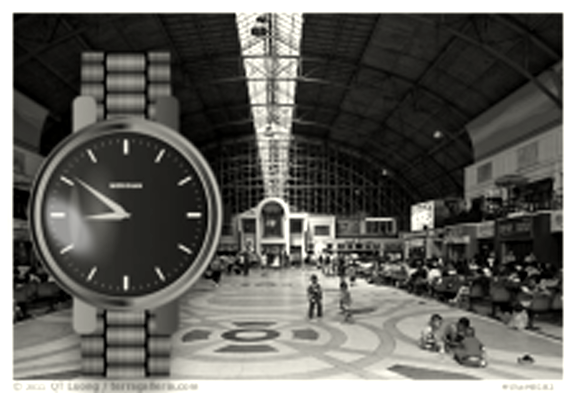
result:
8,51
